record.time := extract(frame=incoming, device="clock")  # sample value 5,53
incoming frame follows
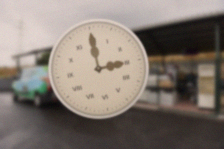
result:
3,00
